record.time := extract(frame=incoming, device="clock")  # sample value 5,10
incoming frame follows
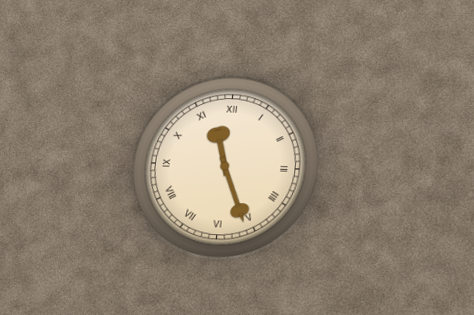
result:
11,26
